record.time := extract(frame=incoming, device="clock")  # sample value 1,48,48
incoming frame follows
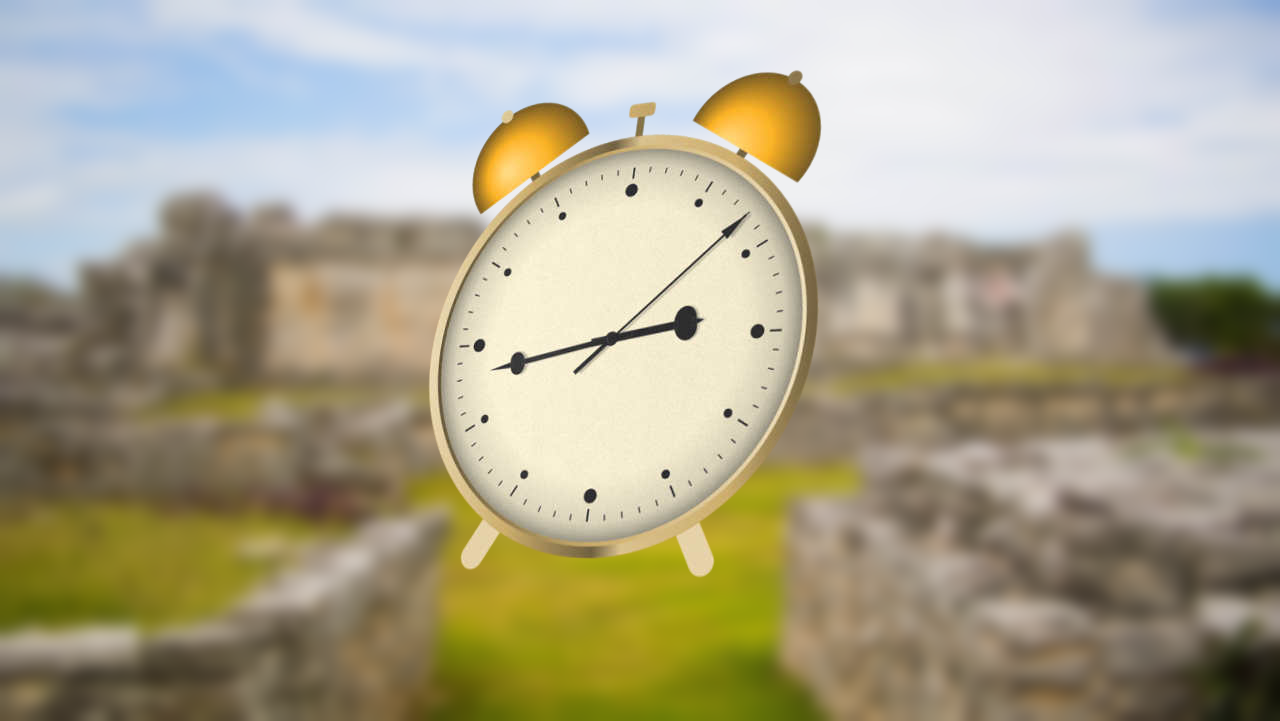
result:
2,43,08
